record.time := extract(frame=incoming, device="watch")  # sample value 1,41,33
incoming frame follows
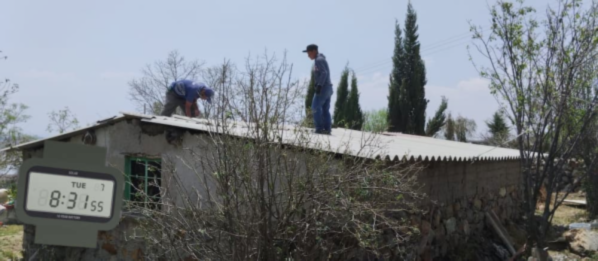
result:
8,31,55
